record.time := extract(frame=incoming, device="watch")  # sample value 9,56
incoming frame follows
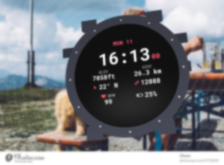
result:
16,13
